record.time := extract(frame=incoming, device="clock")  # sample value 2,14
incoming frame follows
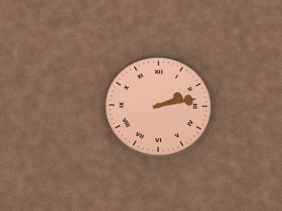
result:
2,13
